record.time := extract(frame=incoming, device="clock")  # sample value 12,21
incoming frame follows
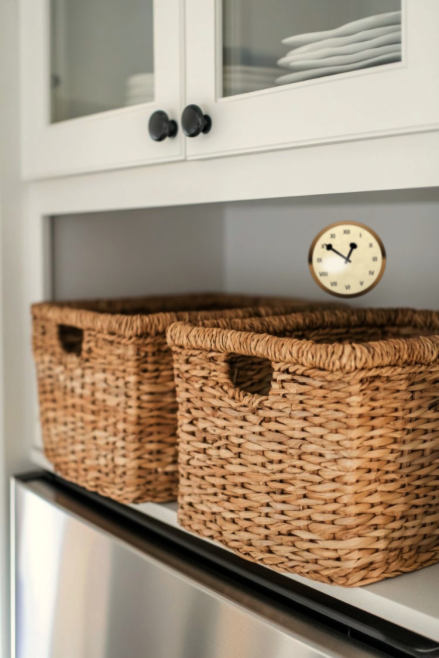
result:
12,51
